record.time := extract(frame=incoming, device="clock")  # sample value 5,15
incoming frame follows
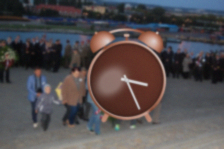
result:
3,26
